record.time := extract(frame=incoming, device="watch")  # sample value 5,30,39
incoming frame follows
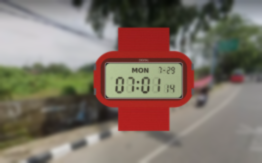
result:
7,01,14
